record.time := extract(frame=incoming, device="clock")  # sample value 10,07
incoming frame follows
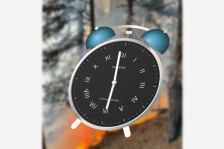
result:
5,59
